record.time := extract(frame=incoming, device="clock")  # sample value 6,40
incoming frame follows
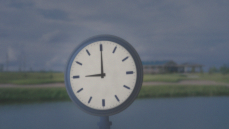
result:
9,00
